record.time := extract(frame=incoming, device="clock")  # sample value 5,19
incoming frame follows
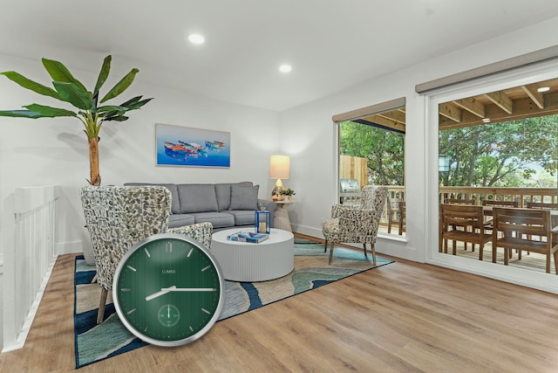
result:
8,15
